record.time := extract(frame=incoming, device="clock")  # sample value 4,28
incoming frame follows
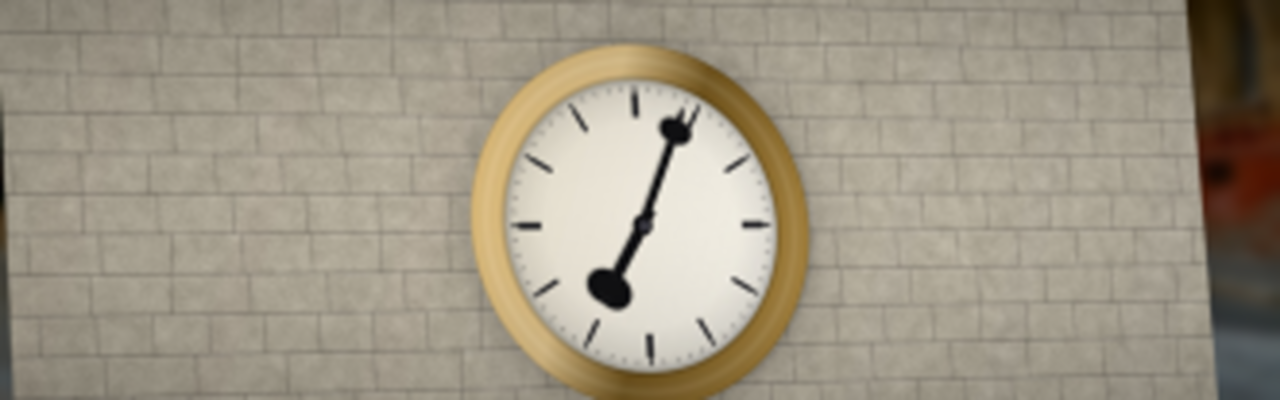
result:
7,04
